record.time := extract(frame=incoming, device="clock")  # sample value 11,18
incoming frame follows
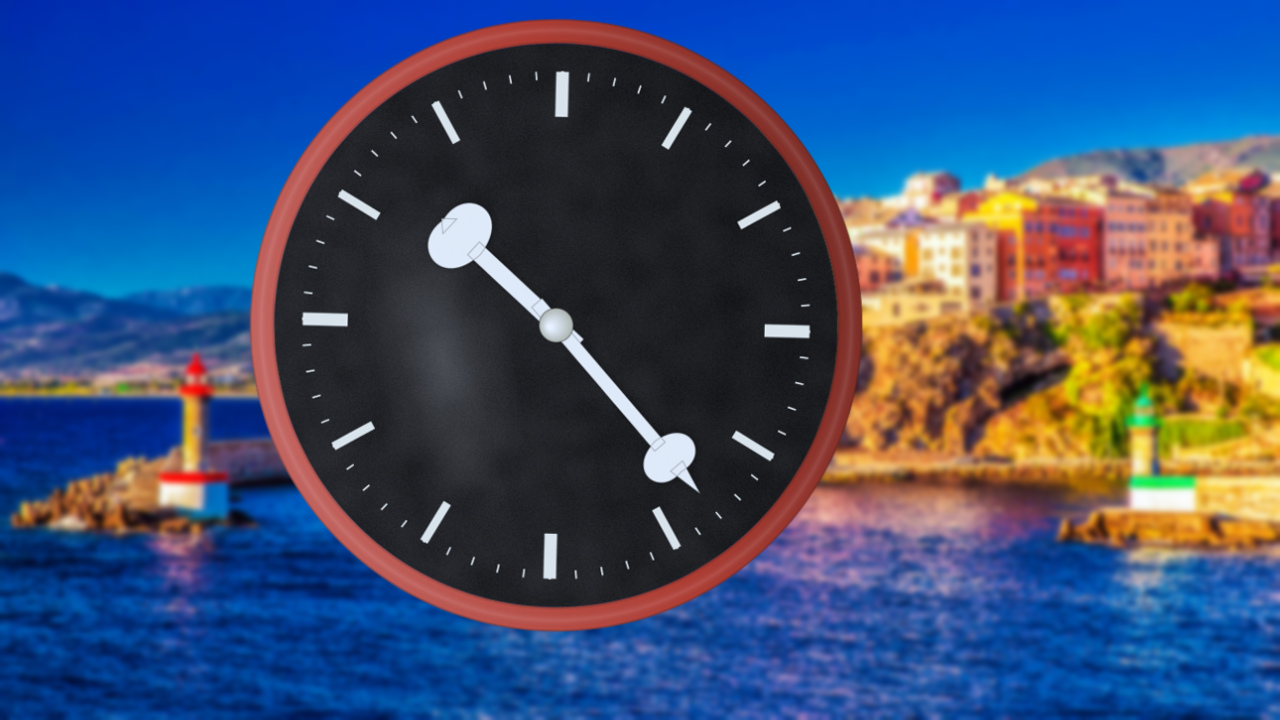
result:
10,23
